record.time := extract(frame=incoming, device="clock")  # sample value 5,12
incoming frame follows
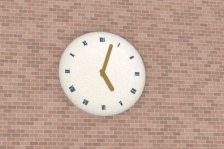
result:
5,03
